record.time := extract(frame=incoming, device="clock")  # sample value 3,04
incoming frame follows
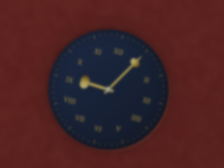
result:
9,05
